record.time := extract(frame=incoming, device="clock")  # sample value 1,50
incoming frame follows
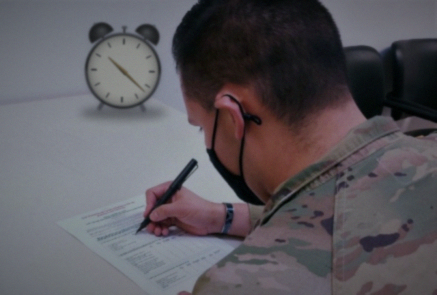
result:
10,22
